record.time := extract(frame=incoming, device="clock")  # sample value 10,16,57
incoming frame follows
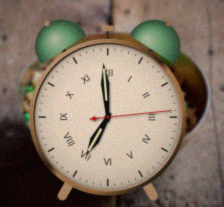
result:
6,59,14
